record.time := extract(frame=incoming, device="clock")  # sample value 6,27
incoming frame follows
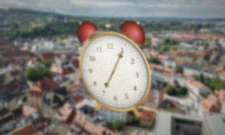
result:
7,05
